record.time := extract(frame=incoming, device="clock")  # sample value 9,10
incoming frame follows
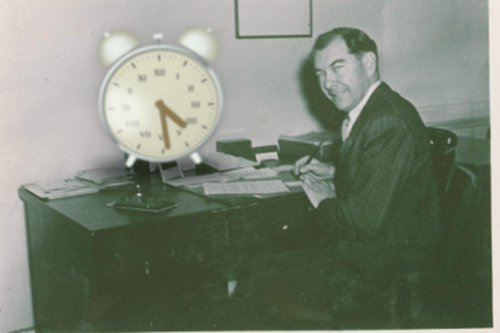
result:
4,29
